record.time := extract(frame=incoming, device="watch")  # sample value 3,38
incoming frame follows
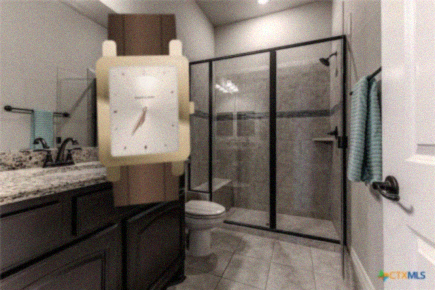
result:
6,35
